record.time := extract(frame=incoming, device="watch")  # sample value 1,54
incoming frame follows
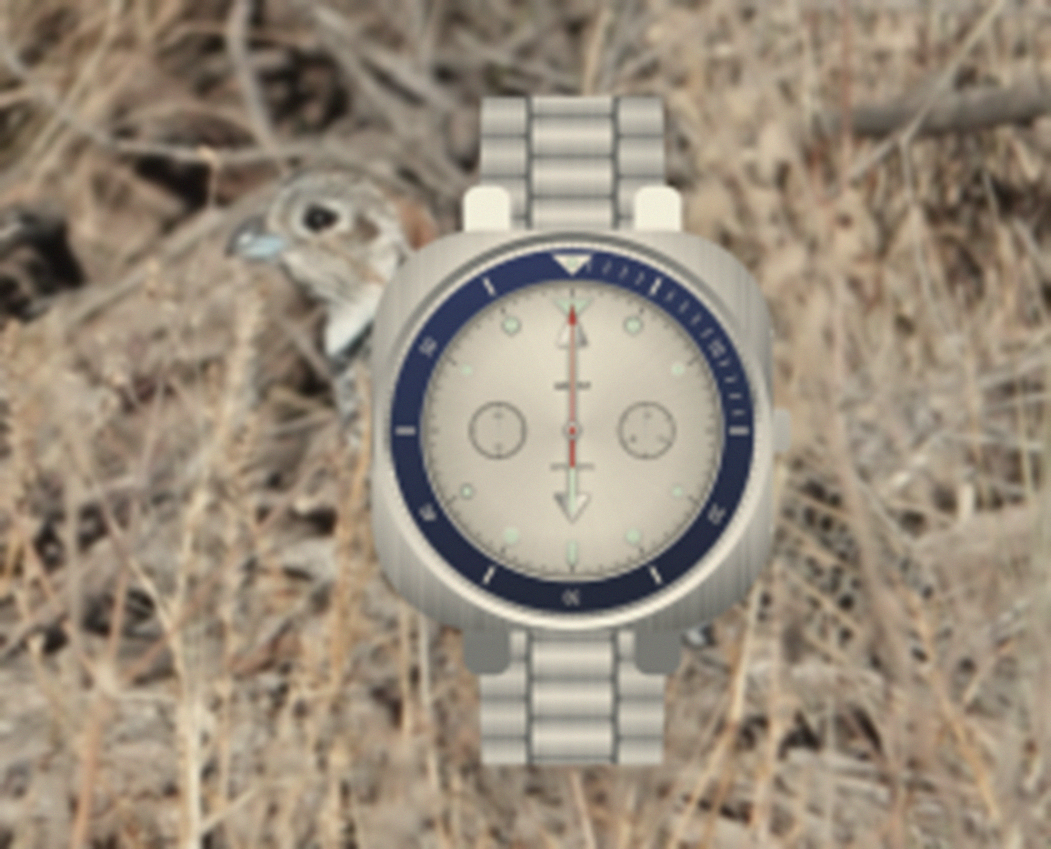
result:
6,00
